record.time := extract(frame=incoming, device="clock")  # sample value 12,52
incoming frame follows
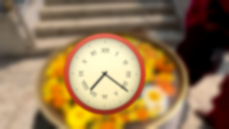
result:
7,21
